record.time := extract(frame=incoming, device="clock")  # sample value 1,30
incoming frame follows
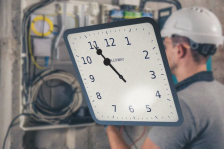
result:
10,55
